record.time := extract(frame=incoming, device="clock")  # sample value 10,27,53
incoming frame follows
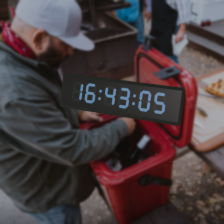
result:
16,43,05
